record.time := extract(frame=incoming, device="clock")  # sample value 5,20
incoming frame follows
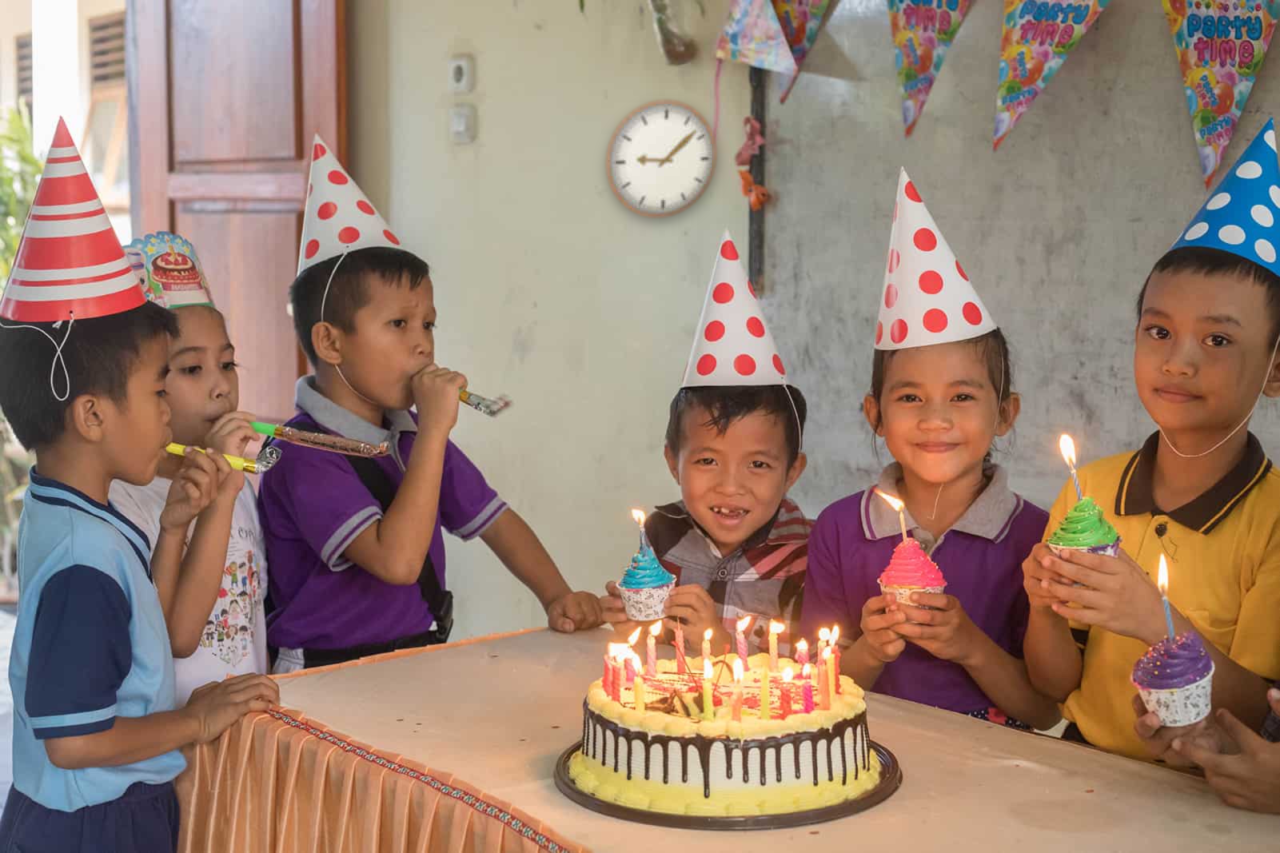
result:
9,08
